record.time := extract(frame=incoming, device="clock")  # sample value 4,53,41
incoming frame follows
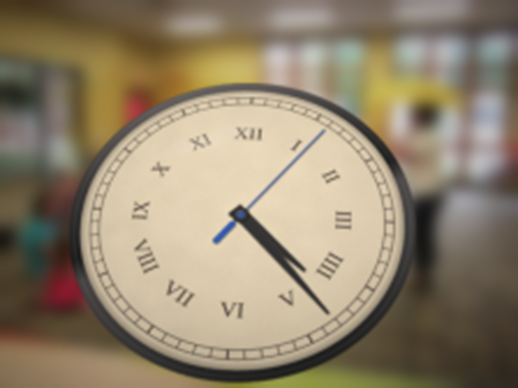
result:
4,23,06
